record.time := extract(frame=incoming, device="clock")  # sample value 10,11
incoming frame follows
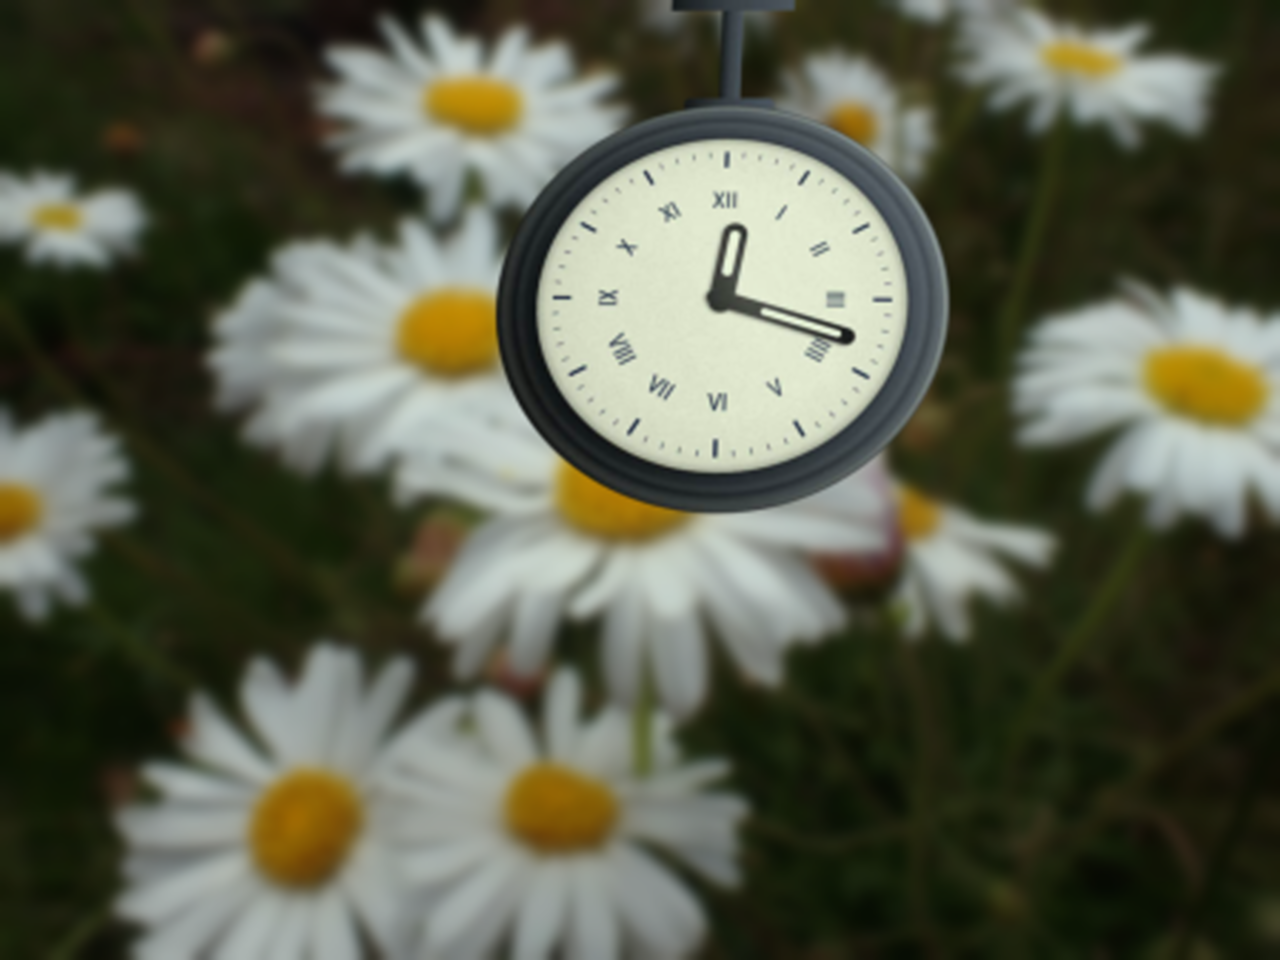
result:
12,18
